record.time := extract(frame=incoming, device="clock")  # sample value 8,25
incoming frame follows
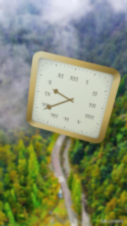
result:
9,39
